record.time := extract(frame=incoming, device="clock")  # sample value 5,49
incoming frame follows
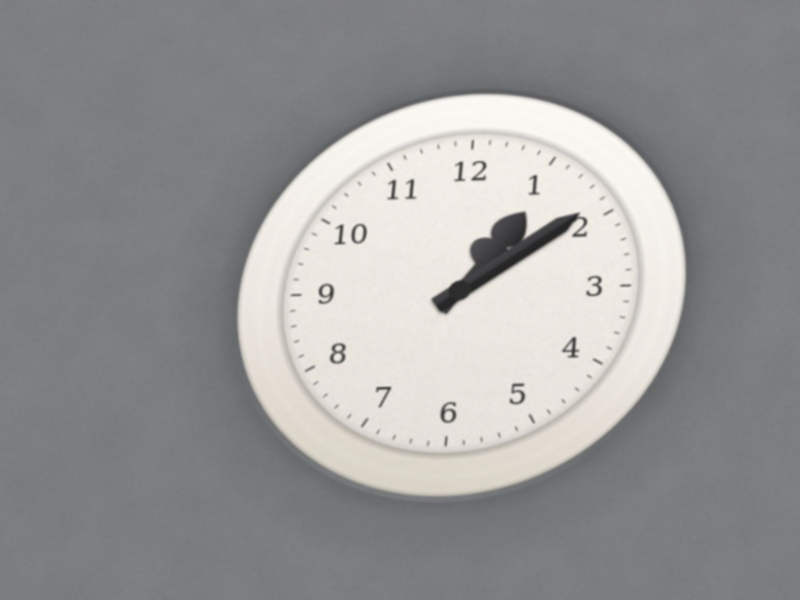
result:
1,09
